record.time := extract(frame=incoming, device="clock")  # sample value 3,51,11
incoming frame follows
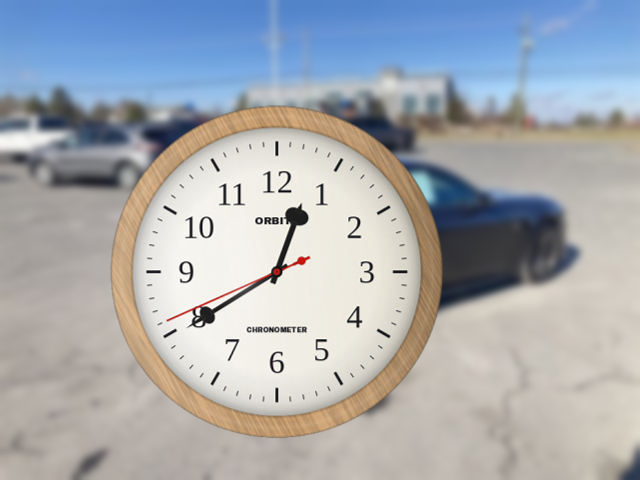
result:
12,39,41
